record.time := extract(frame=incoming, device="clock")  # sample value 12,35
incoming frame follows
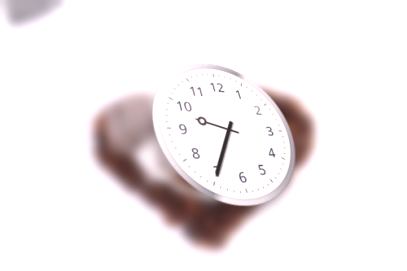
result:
9,35
